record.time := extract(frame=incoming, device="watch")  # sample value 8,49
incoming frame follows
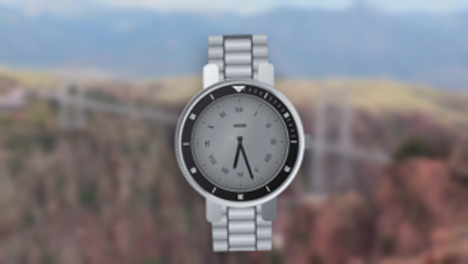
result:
6,27
